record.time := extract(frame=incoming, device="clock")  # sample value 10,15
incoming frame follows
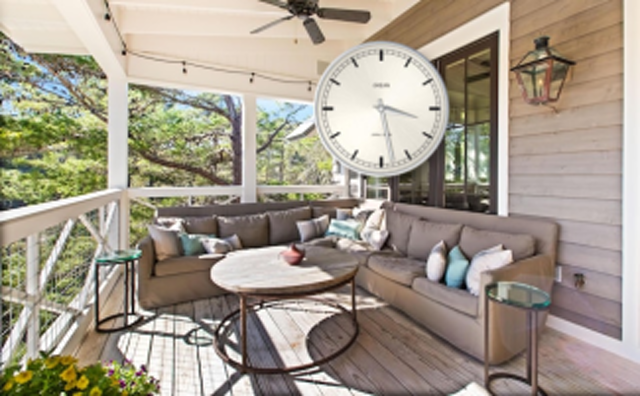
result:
3,28
